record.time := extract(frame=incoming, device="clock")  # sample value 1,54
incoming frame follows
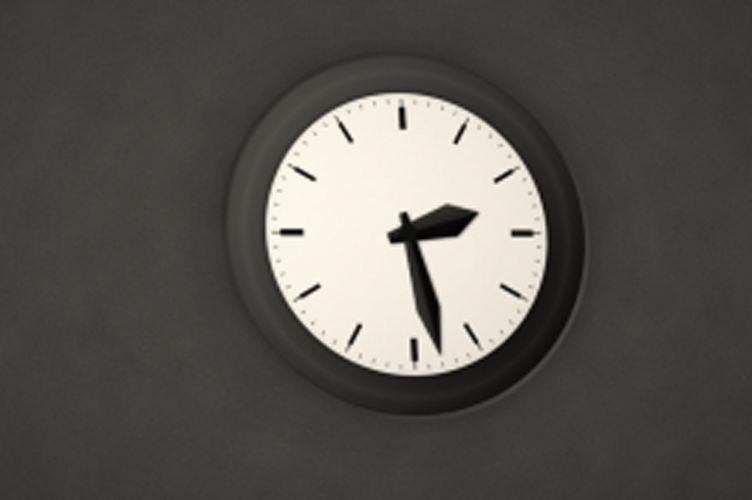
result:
2,28
